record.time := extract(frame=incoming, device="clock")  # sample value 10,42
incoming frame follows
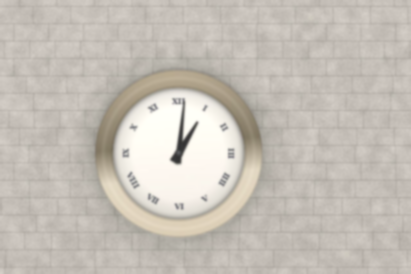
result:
1,01
